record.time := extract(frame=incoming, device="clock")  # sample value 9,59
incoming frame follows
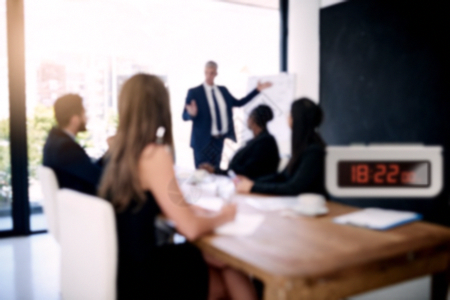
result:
18,22
